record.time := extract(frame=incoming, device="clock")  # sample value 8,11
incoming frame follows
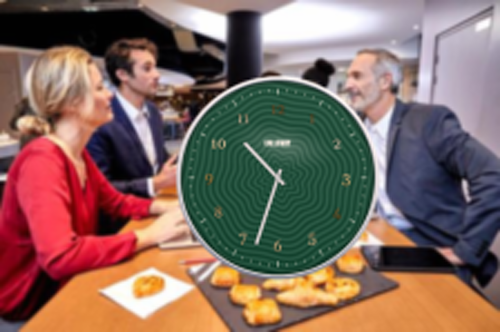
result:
10,33
